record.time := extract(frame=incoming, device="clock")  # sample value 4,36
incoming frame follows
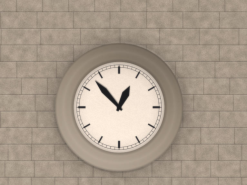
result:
12,53
